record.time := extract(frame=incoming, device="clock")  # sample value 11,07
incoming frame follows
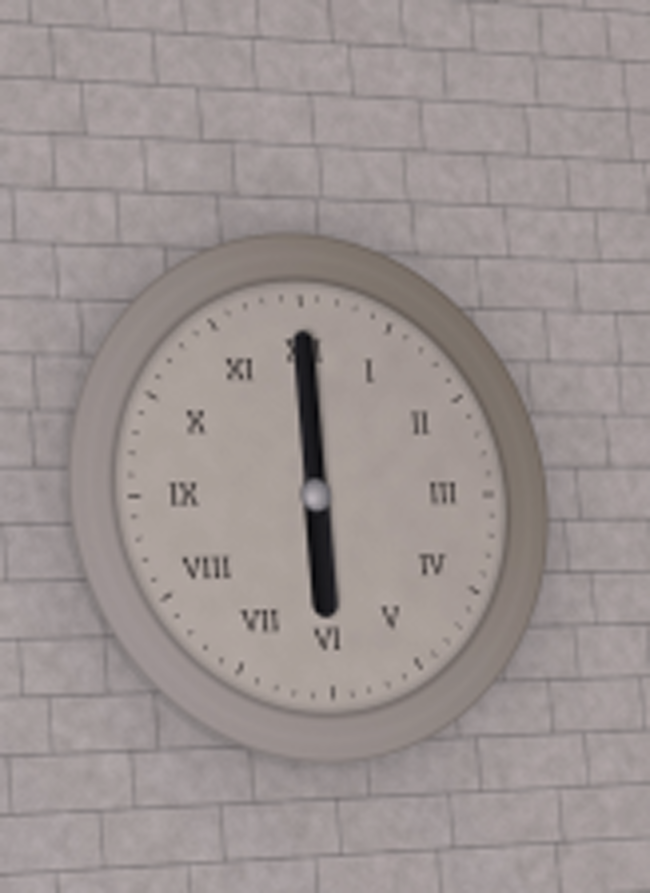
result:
6,00
